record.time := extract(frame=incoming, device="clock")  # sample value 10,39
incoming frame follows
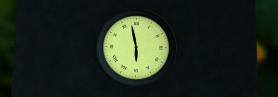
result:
5,58
